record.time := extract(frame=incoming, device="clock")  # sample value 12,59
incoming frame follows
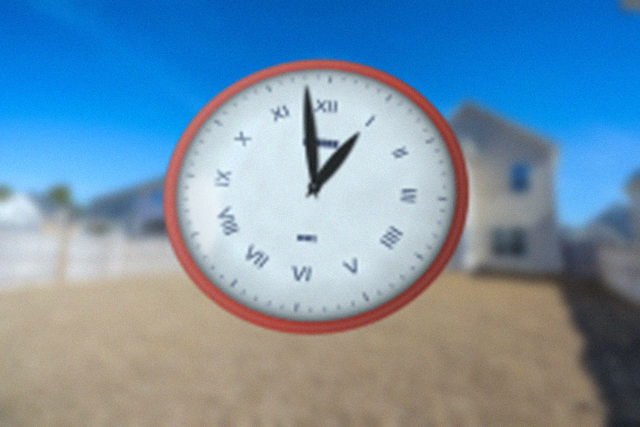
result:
12,58
